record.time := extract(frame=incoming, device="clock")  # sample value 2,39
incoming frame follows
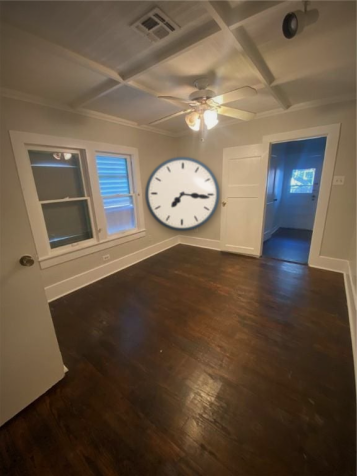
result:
7,16
